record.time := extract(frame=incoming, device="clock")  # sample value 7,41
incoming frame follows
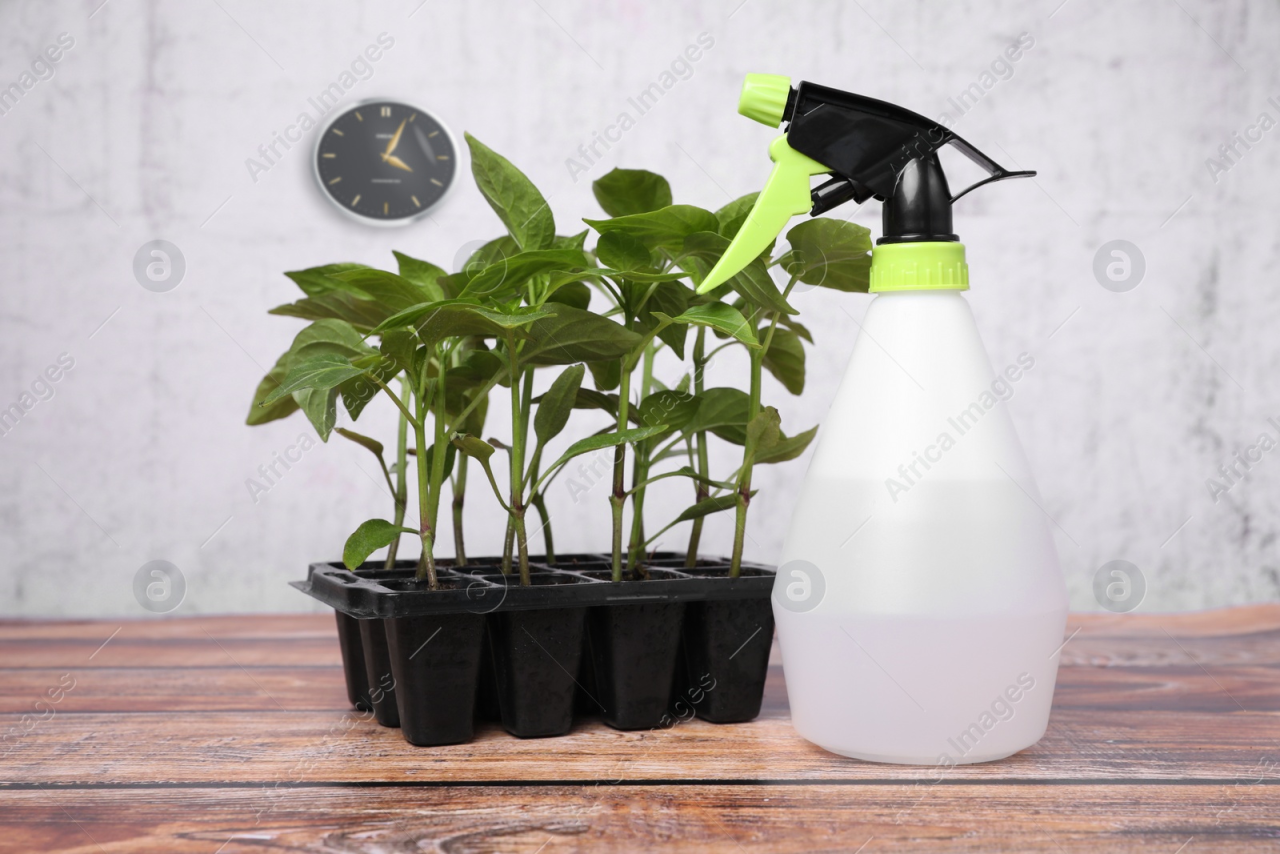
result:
4,04
